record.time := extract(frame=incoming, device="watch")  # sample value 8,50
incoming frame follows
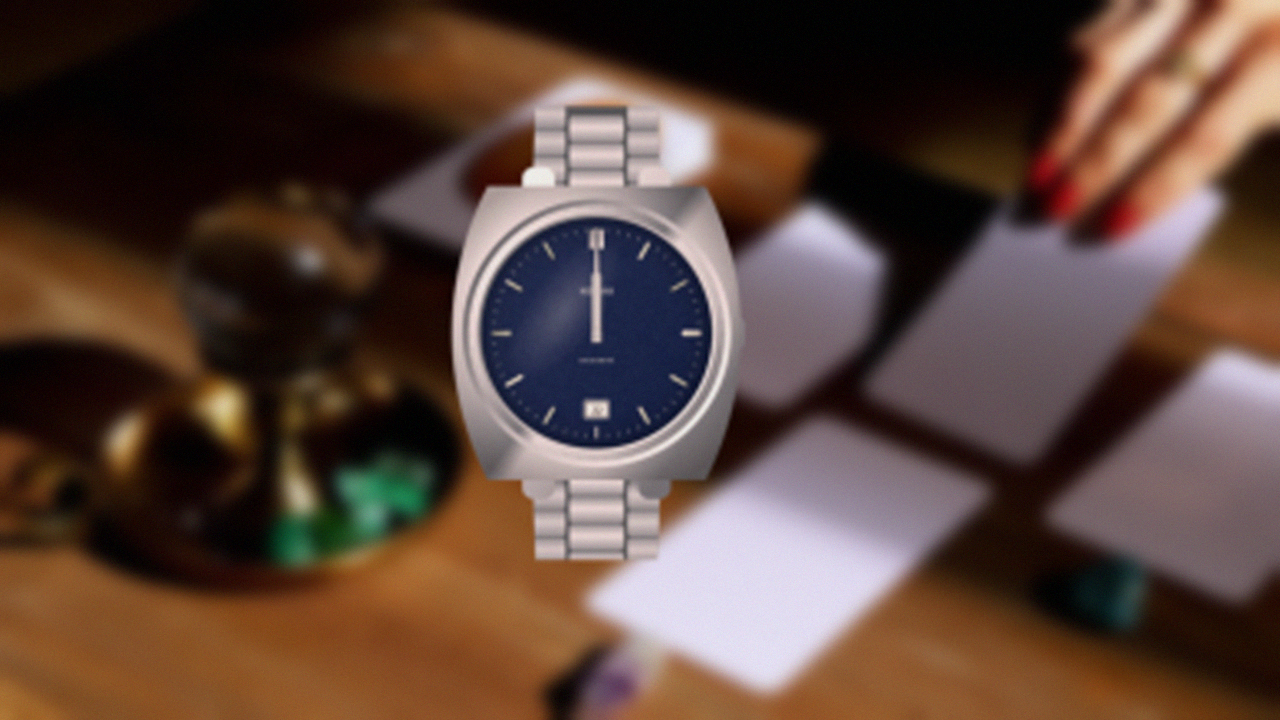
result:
12,00
